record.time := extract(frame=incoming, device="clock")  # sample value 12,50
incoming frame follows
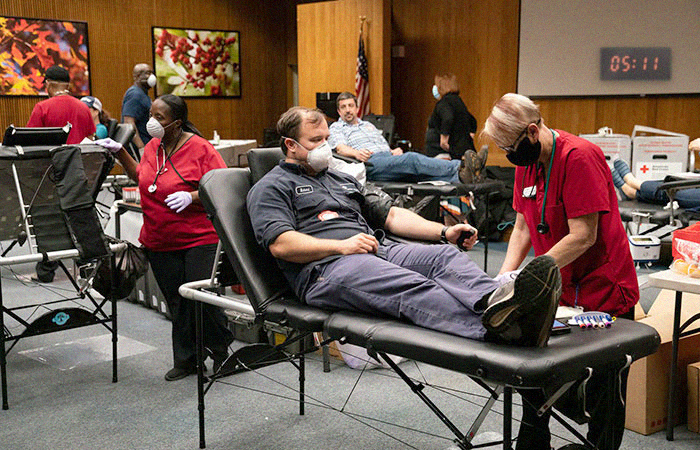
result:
5,11
